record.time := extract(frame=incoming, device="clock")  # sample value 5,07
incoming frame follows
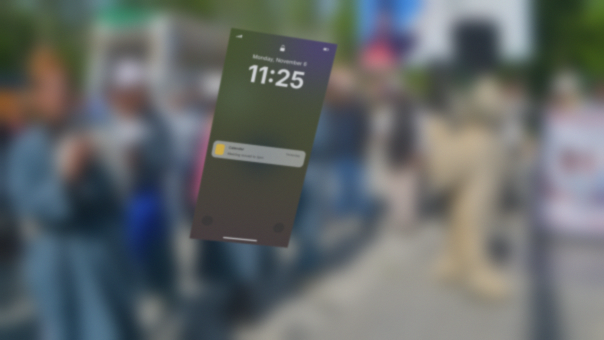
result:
11,25
